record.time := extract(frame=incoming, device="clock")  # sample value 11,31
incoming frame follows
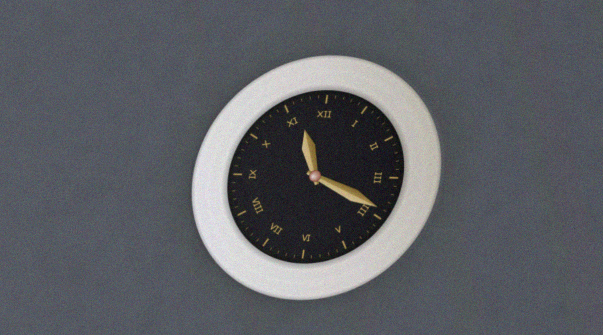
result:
11,19
